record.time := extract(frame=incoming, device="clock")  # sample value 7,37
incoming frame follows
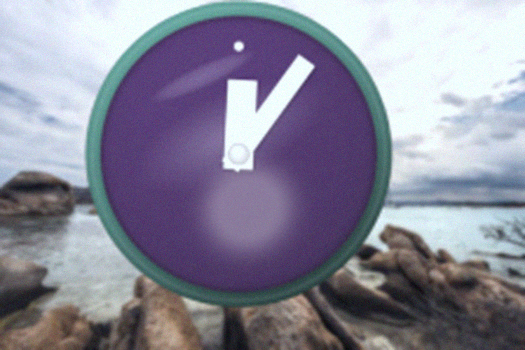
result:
12,06
